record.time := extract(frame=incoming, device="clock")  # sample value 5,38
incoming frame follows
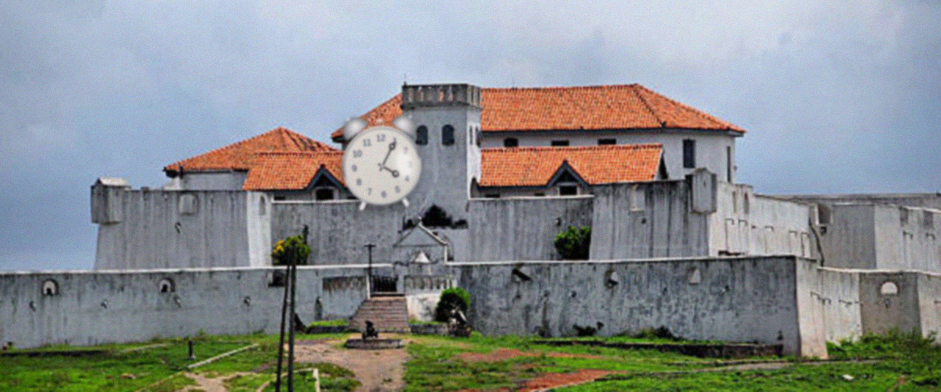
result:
4,05
